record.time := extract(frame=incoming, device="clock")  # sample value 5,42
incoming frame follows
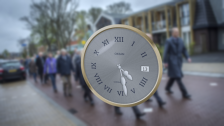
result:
4,28
